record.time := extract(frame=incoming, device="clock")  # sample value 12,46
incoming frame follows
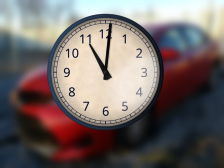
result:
11,01
